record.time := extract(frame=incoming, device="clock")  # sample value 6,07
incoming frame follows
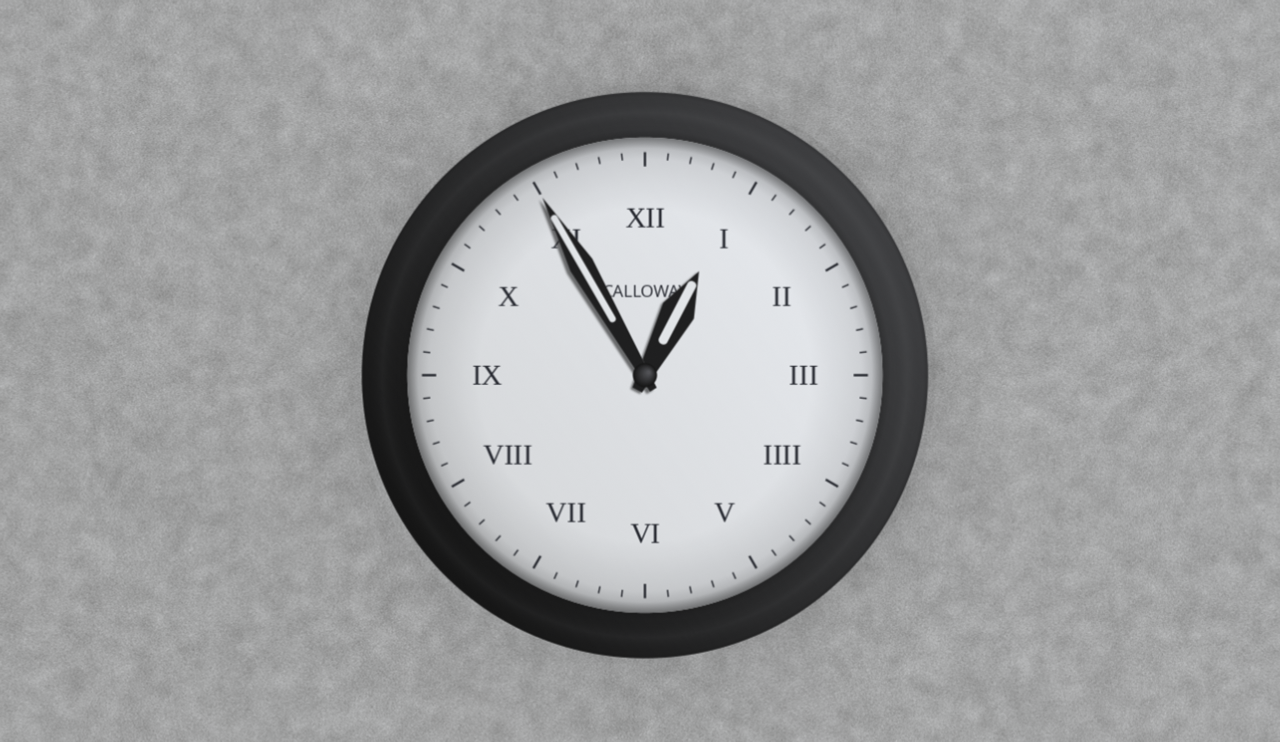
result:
12,55
